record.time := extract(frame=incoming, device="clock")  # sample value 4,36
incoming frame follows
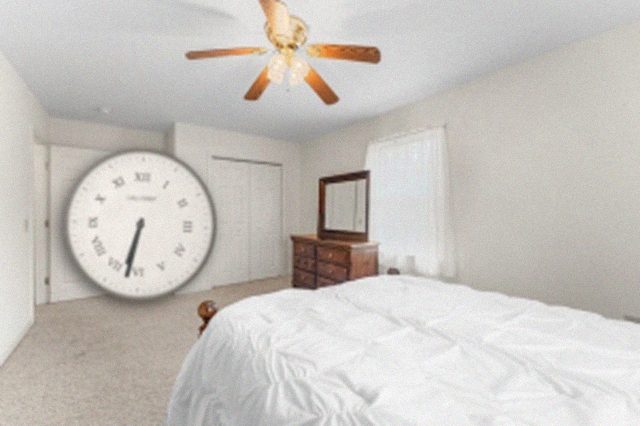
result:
6,32
